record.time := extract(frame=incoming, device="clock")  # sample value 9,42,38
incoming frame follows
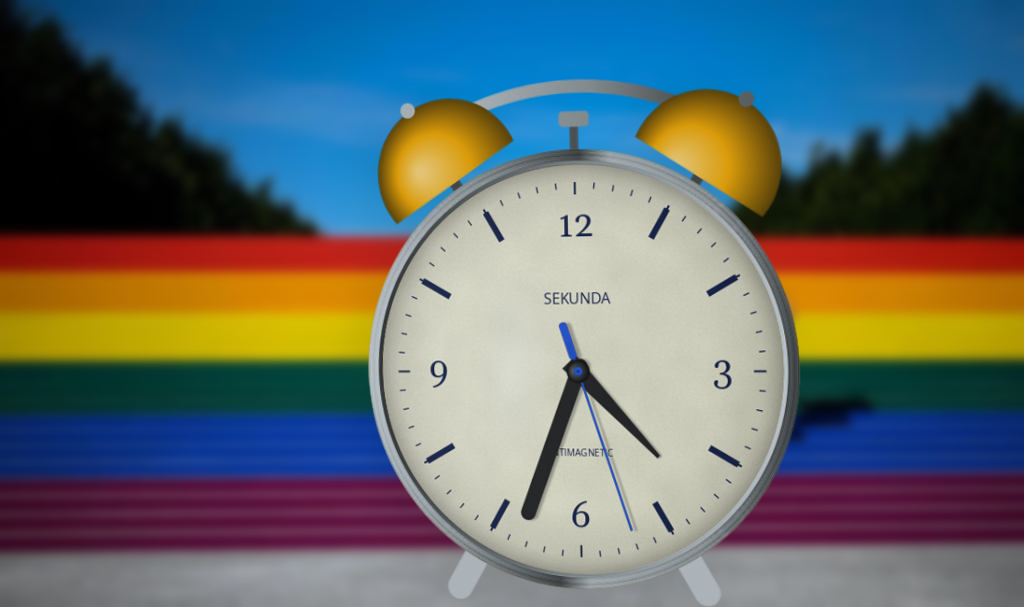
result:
4,33,27
